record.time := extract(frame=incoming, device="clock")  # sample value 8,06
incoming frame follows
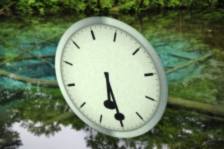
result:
6,30
